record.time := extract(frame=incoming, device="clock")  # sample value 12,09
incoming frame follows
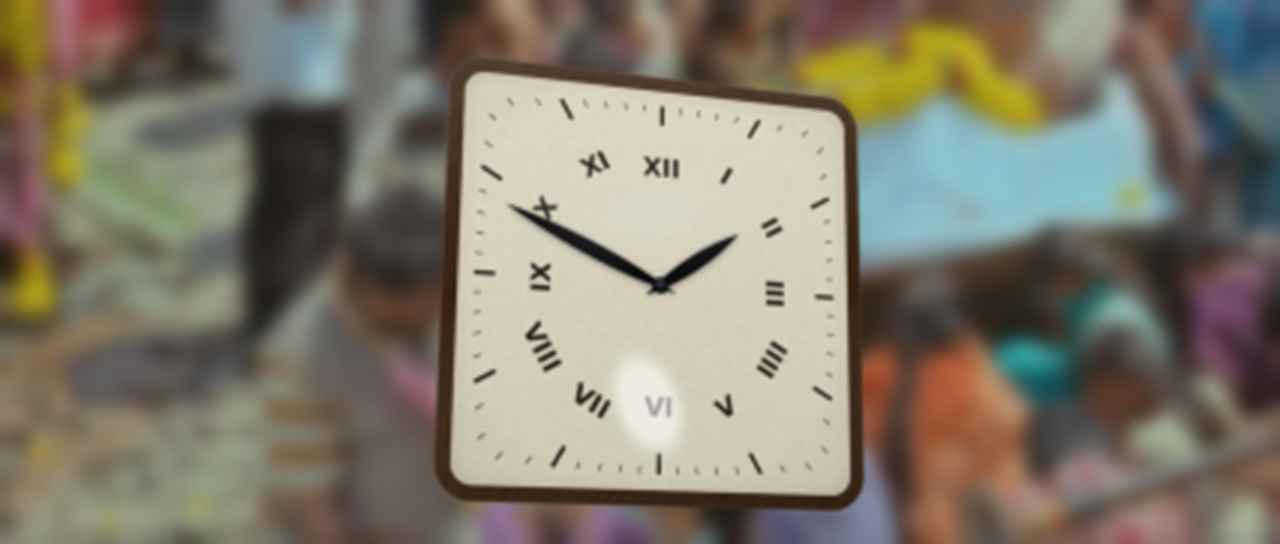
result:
1,49
